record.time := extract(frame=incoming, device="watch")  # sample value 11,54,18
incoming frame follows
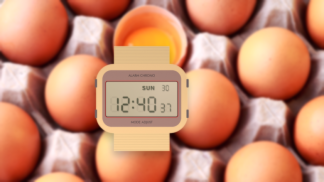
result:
12,40,37
